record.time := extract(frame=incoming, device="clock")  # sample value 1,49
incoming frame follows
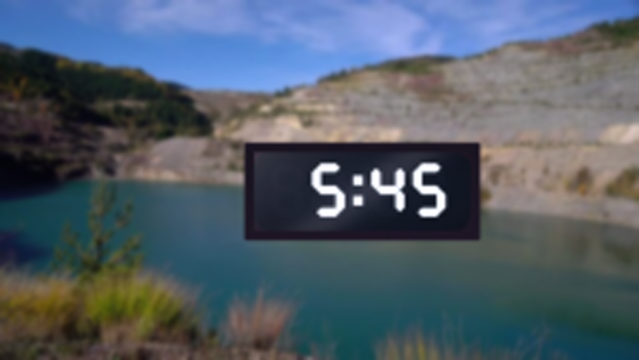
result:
5,45
